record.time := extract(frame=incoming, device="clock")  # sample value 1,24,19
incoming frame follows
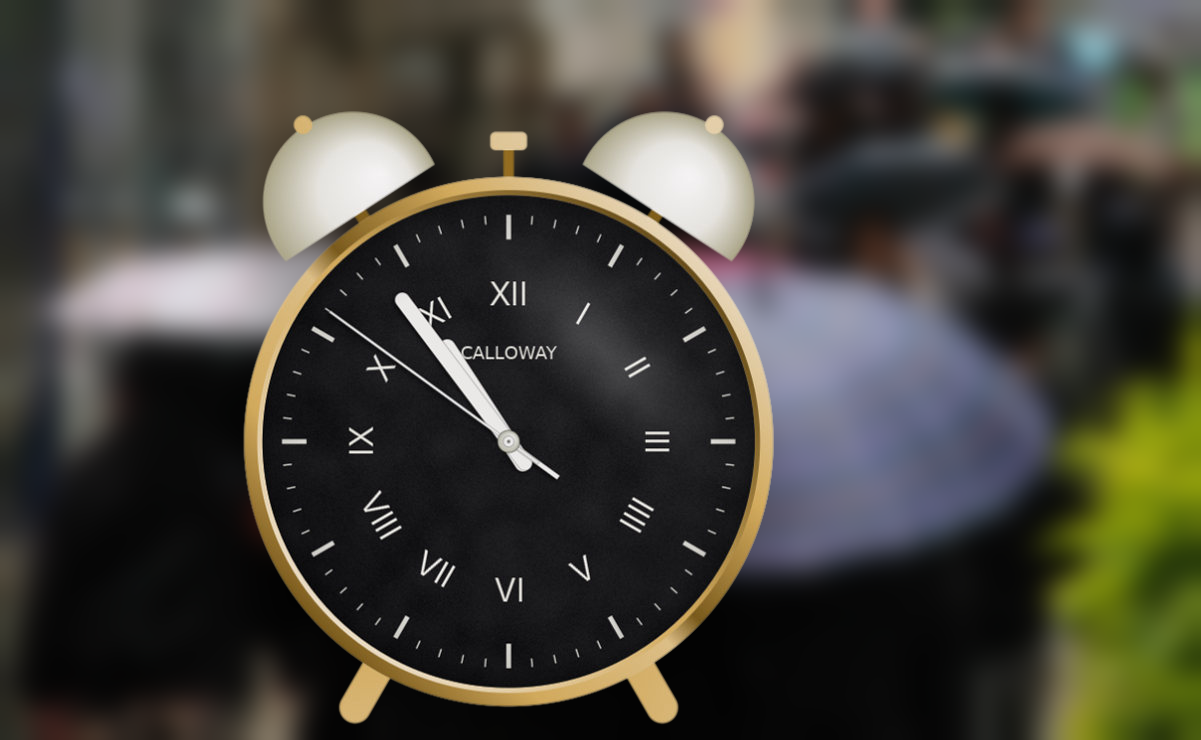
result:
10,53,51
